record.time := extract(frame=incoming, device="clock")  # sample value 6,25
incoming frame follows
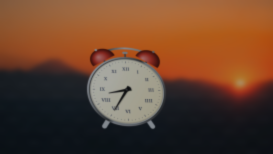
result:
8,35
